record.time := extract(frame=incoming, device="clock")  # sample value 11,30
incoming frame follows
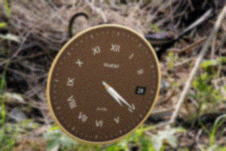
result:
4,20
